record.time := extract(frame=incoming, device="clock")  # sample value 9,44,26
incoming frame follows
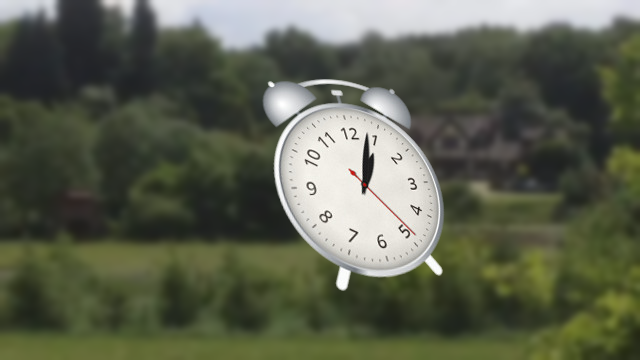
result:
1,03,24
